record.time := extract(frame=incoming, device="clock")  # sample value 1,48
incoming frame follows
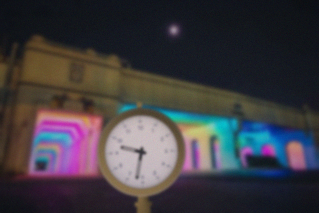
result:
9,32
